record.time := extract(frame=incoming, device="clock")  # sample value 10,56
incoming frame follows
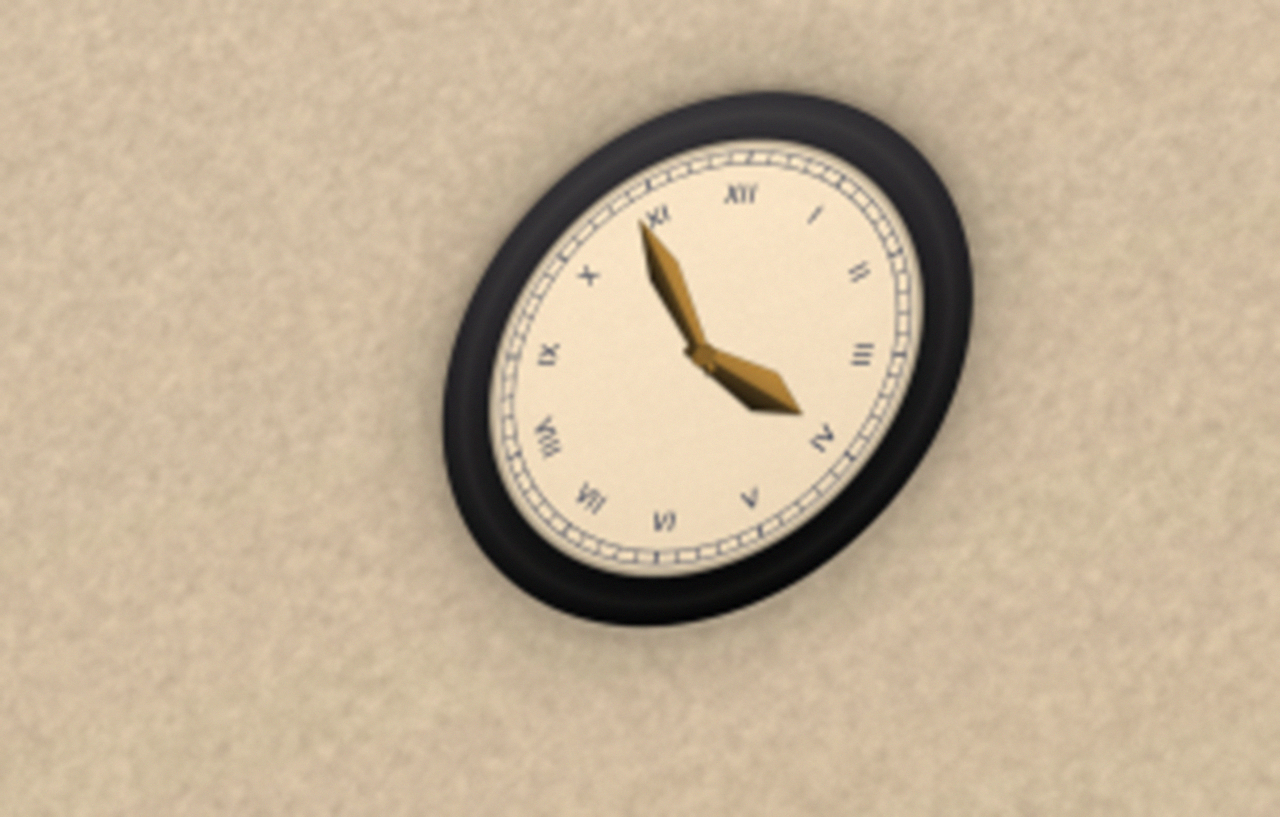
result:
3,54
